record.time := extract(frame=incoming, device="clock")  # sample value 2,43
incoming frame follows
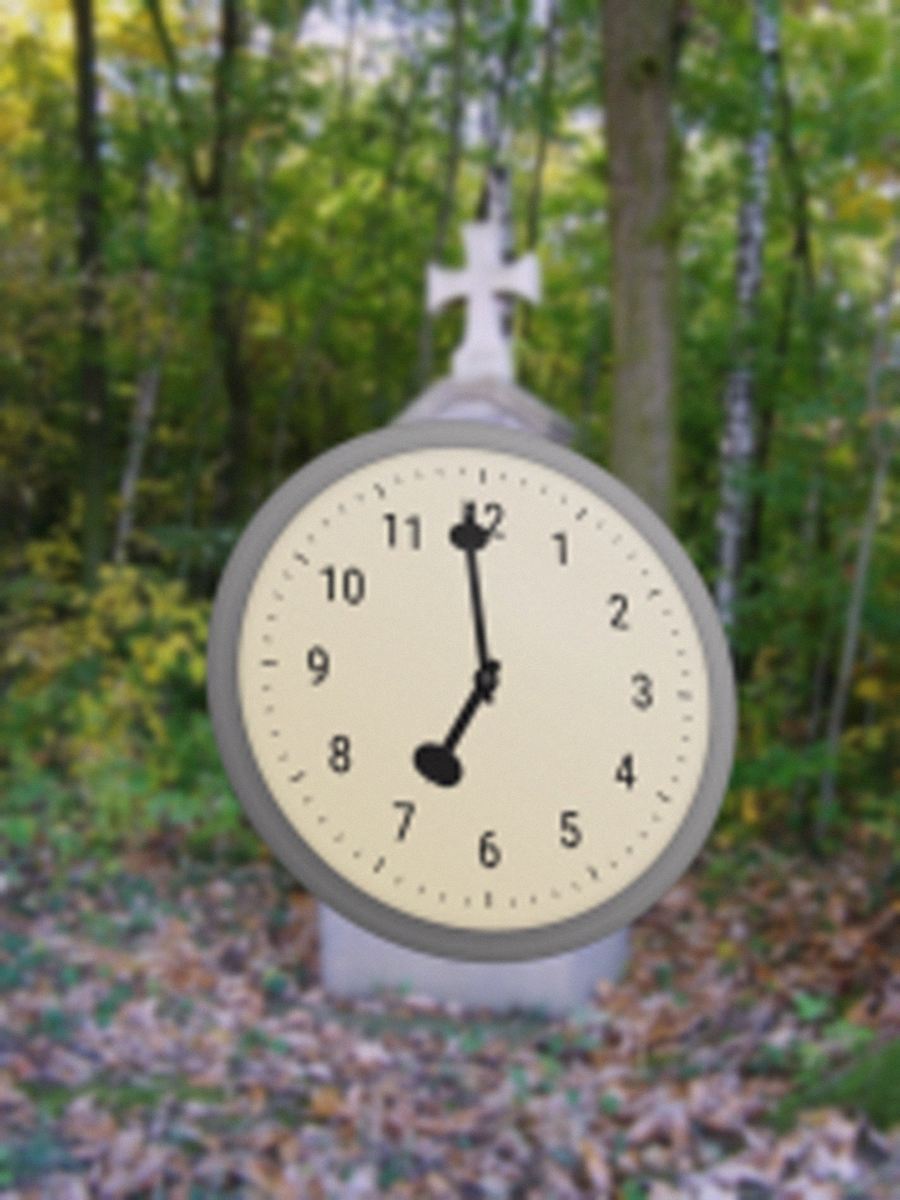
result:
6,59
